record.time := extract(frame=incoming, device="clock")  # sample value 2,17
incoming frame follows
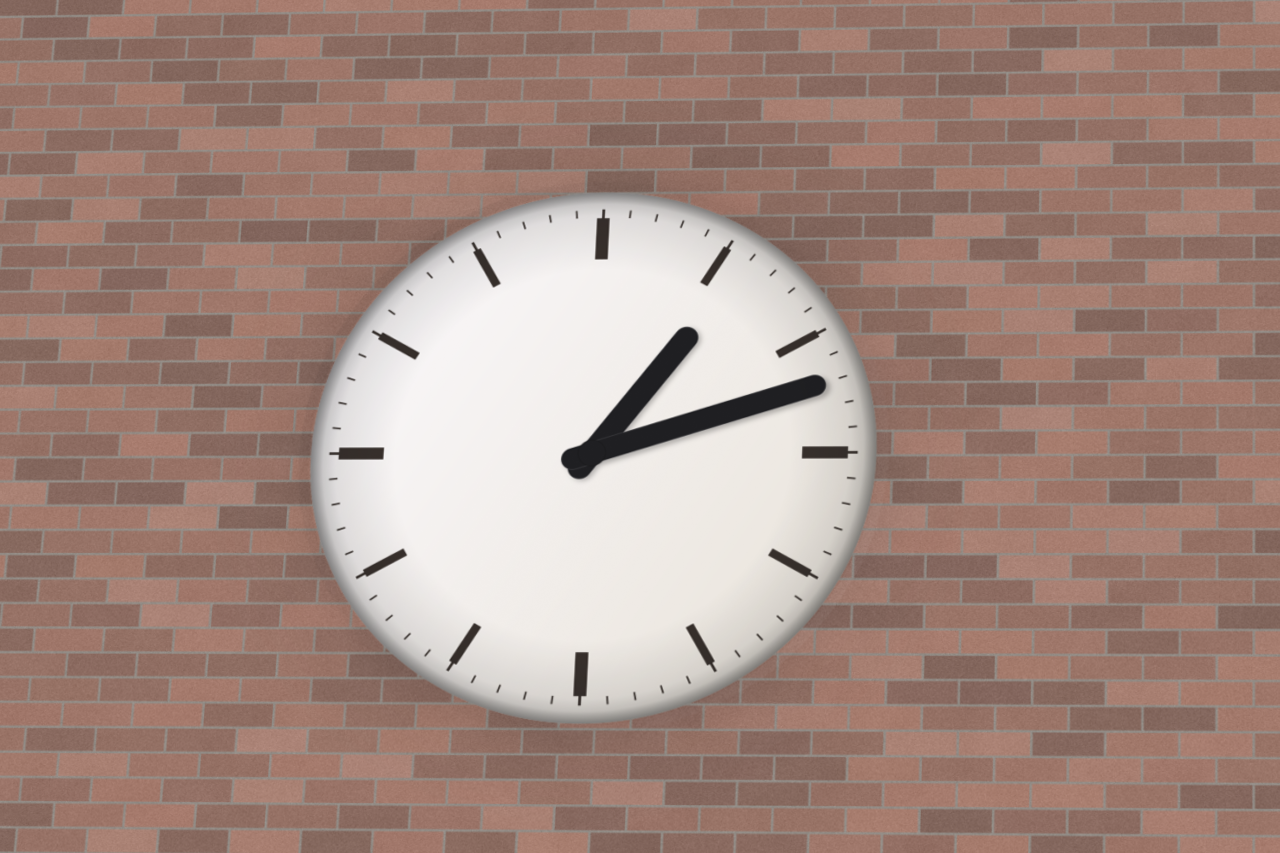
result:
1,12
